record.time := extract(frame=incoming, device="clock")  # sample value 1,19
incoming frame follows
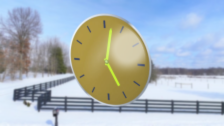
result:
5,02
